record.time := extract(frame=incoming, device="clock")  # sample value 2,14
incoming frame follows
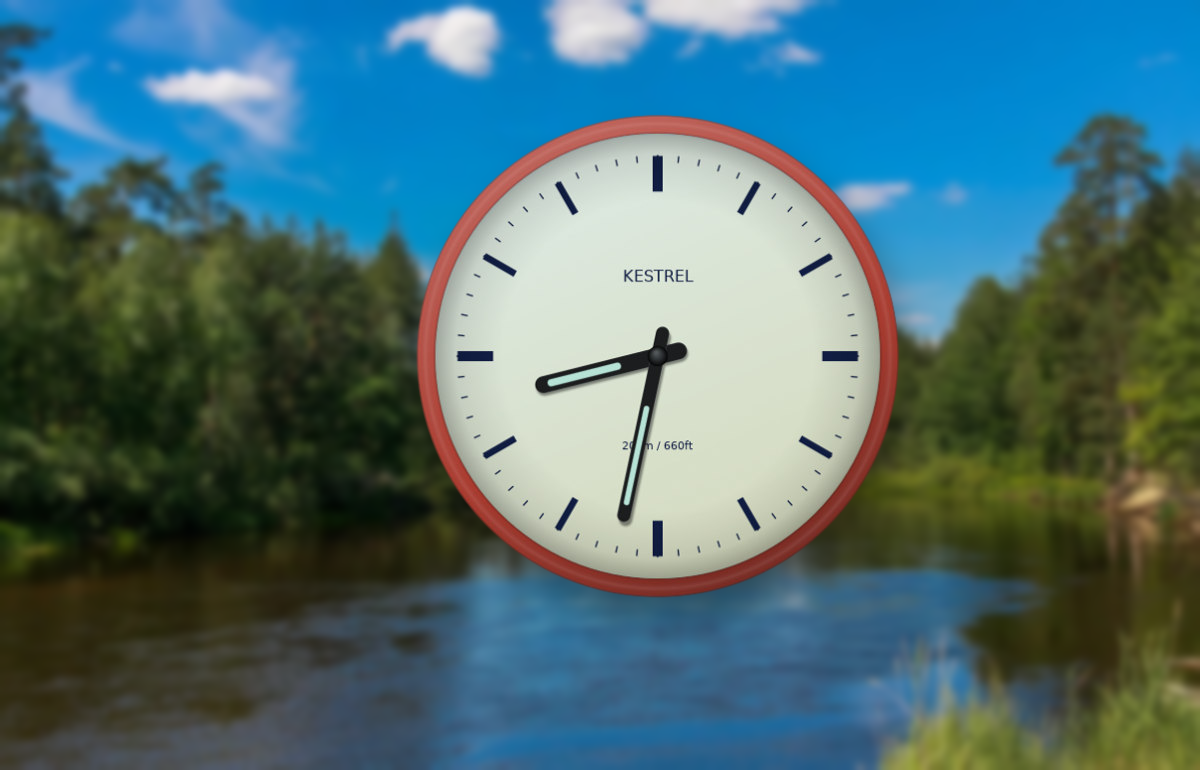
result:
8,32
